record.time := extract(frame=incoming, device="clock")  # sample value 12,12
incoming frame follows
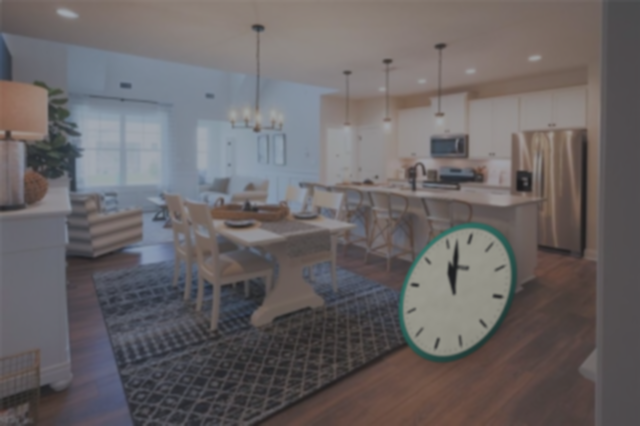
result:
10,57
